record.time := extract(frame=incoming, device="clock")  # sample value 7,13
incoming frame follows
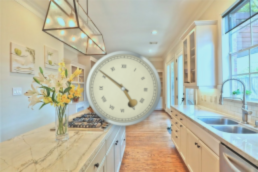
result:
4,51
